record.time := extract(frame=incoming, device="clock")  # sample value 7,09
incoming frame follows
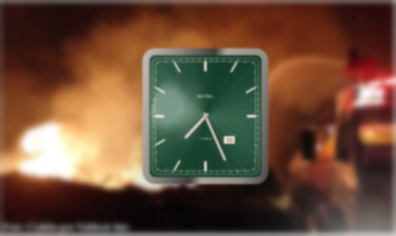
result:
7,26
